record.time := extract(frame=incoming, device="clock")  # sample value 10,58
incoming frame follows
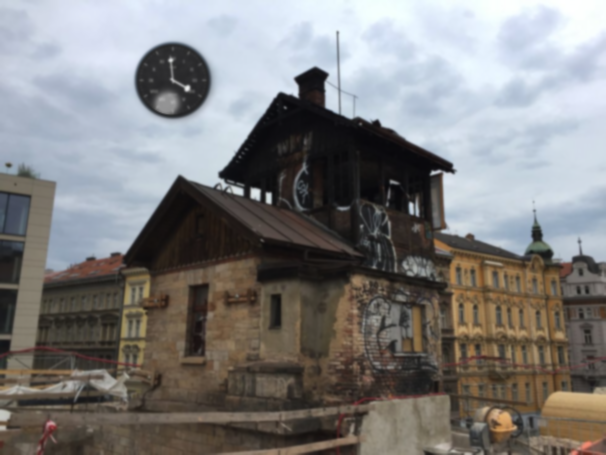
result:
3,59
